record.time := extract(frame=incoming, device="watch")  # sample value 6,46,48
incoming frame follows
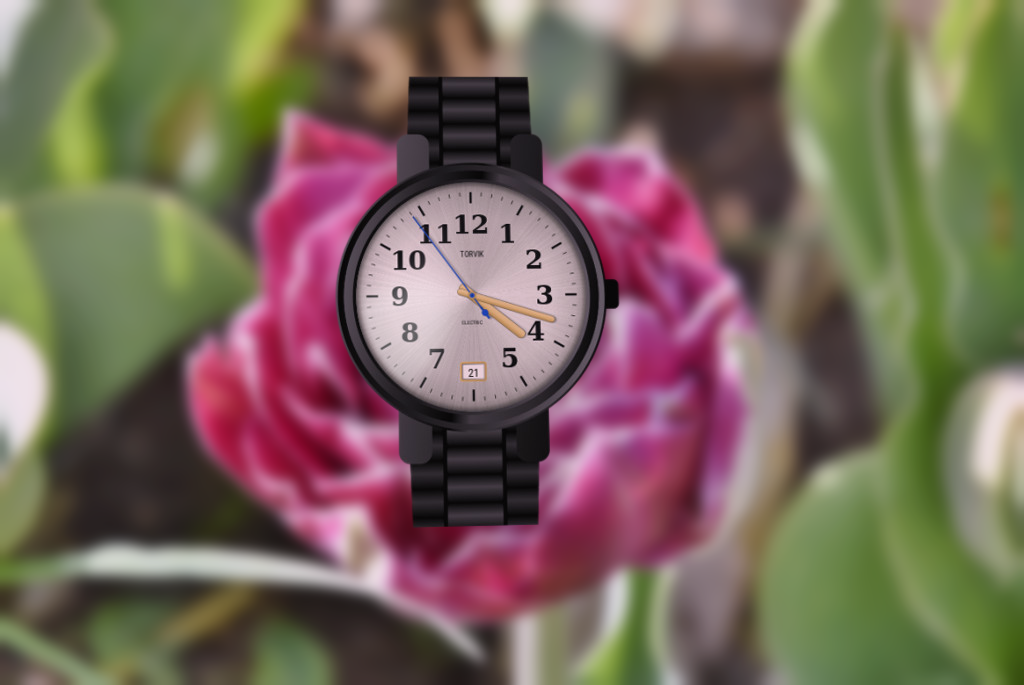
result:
4,17,54
